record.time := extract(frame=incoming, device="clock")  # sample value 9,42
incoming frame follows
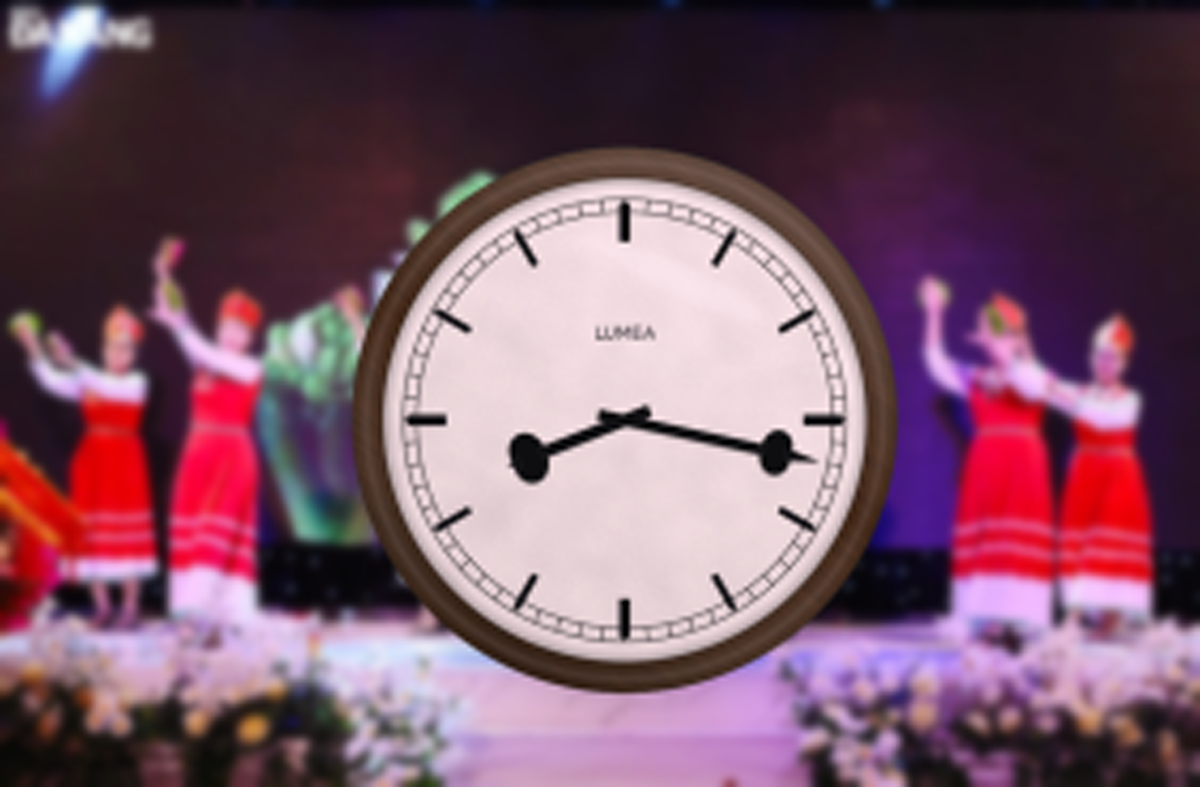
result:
8,17
